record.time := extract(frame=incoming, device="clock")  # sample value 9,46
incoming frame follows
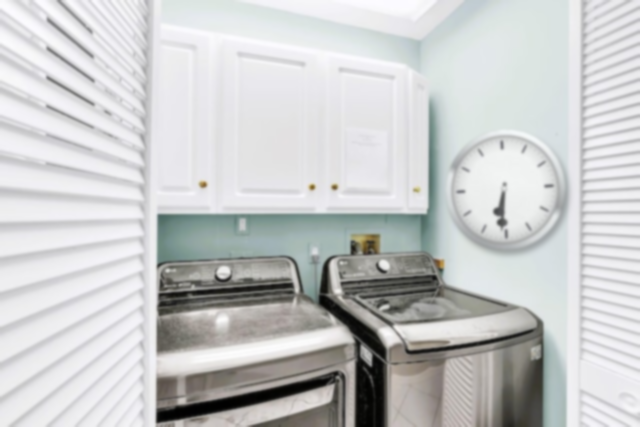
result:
6,31
